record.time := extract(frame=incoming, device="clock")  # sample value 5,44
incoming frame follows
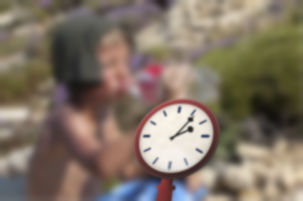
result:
2,06
